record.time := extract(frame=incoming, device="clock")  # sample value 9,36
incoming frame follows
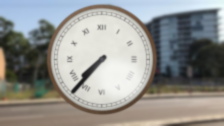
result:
7,37
